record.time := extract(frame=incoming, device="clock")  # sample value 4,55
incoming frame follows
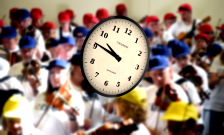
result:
9,46
